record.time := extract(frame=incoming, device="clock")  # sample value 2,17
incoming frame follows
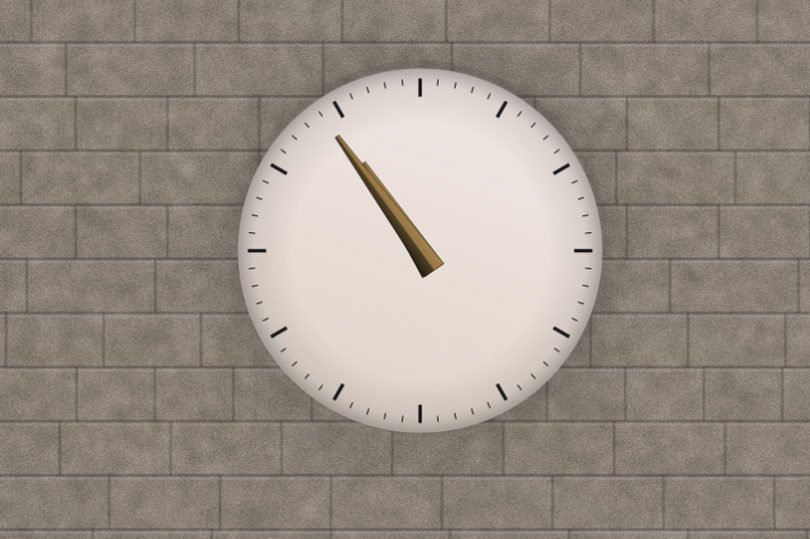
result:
10,54
